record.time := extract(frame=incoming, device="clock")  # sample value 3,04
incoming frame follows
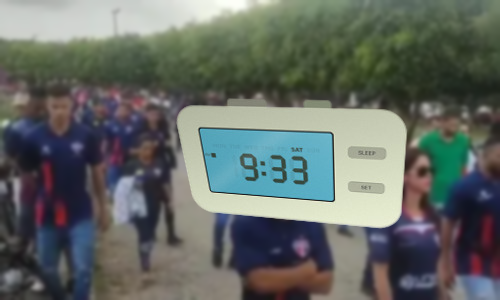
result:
9,33
